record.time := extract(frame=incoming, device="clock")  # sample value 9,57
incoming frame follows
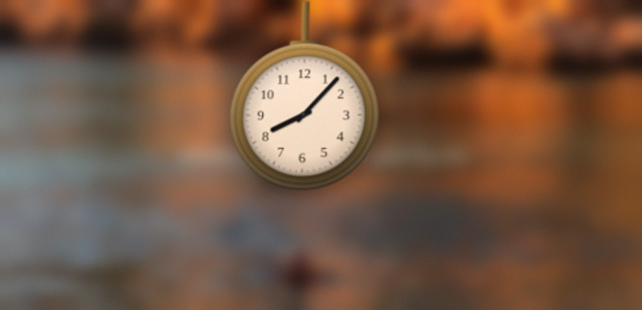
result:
8,07
